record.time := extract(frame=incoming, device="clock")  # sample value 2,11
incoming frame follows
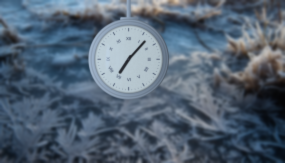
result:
7,07
